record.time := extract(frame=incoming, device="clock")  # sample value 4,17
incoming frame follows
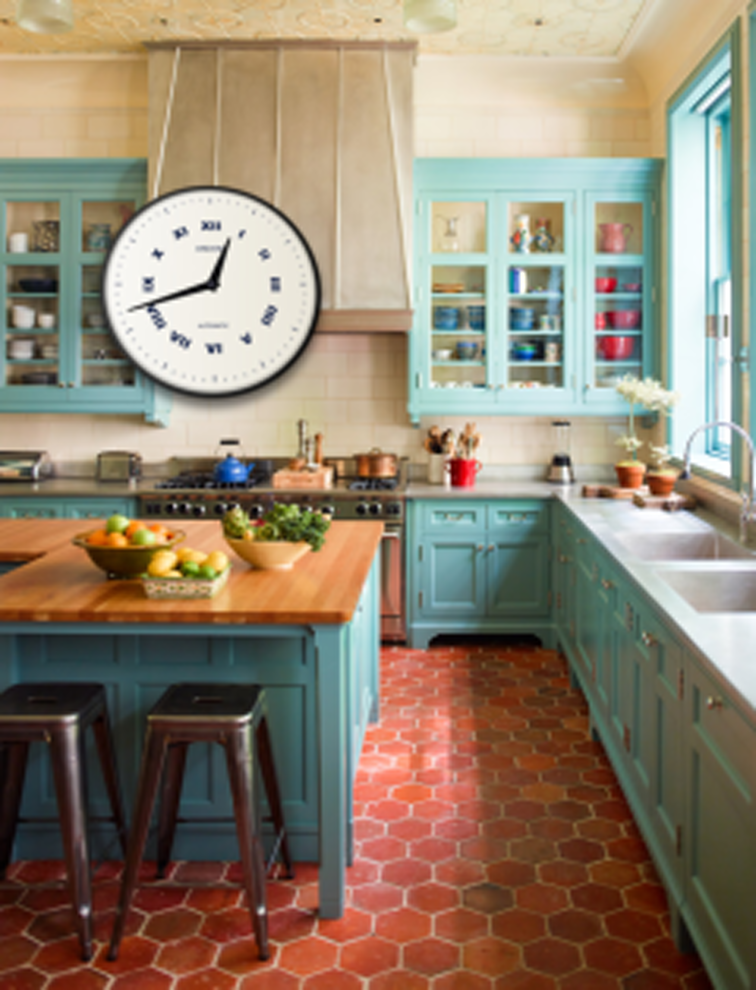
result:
12,42
